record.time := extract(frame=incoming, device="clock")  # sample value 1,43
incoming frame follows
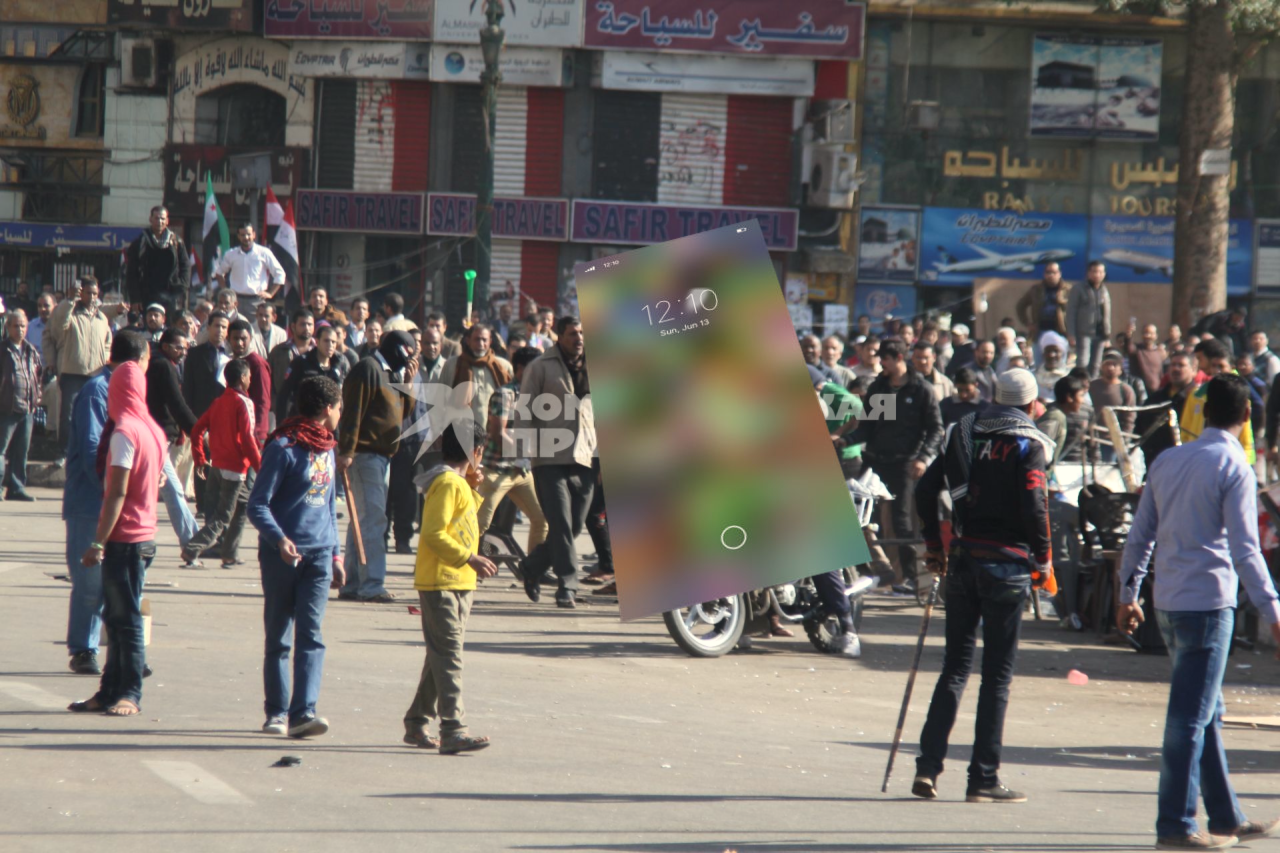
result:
12,10
